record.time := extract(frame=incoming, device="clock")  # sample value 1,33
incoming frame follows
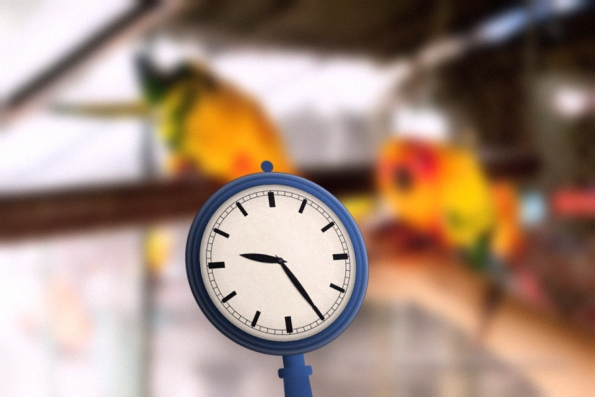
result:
9,25
